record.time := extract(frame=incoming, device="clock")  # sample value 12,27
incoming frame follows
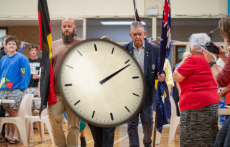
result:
2,11
